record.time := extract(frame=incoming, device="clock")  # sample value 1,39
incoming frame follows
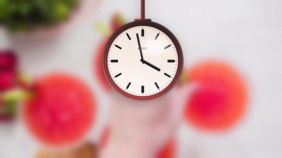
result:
3,58
